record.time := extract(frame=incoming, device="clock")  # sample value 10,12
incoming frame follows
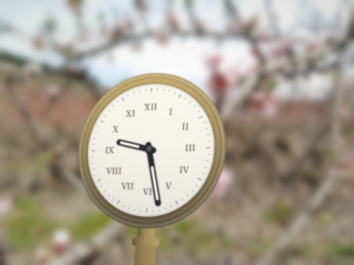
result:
9,28
